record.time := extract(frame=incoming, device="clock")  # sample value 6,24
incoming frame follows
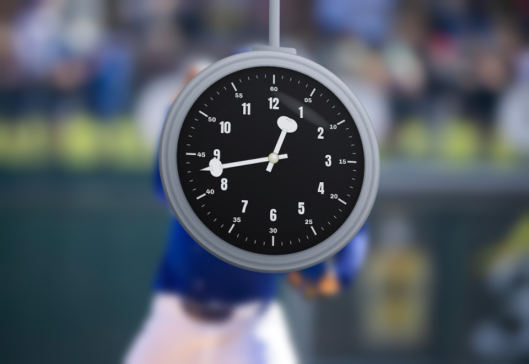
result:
12,43
